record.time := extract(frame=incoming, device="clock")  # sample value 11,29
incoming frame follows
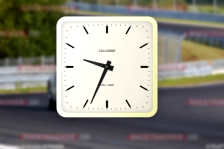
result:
9,34
